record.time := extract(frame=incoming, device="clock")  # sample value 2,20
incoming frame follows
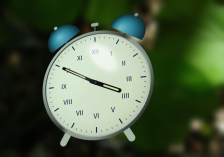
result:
3,50
